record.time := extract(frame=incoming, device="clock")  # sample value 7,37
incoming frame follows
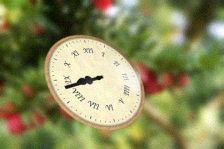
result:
8,43
